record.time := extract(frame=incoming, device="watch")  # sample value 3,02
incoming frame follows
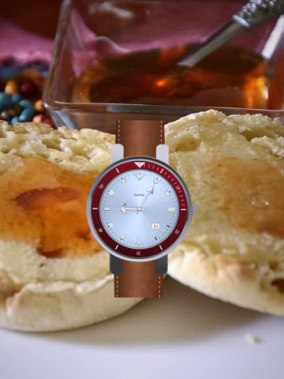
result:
9,05
